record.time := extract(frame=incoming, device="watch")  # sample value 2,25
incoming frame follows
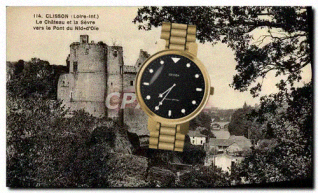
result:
7,35
